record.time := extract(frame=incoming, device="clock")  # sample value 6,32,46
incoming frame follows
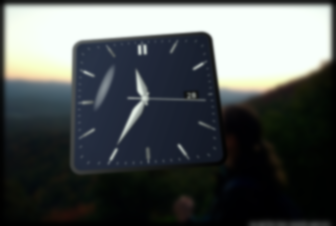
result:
11,35,16
